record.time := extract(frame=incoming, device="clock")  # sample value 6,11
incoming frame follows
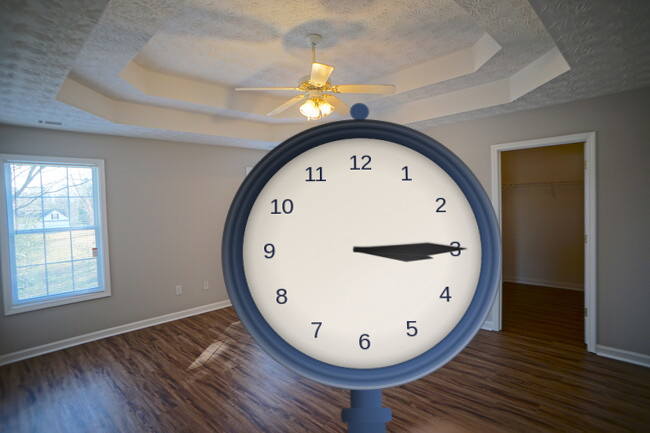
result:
3,15
